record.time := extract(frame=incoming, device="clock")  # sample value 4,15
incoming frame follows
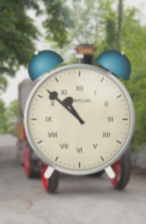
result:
10,52
